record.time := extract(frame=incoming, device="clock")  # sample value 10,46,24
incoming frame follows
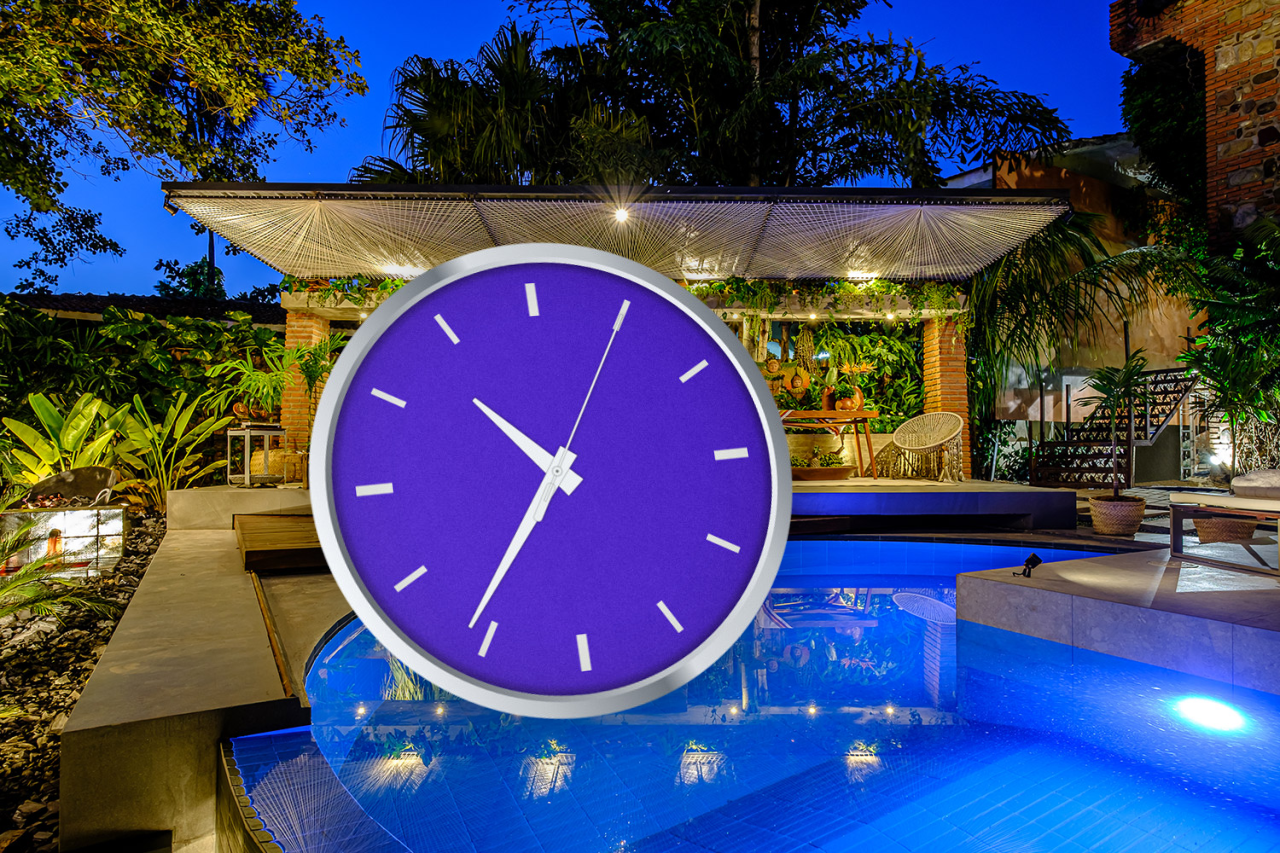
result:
10,36,05
